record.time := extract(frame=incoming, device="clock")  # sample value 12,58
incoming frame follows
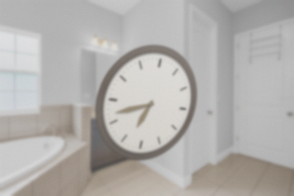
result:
6,42
